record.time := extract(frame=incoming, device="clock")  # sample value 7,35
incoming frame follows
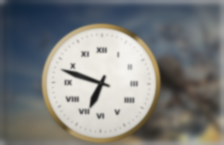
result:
6,48
